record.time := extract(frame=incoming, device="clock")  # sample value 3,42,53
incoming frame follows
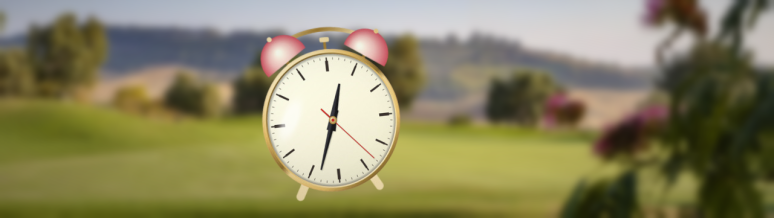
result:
12,33,23
